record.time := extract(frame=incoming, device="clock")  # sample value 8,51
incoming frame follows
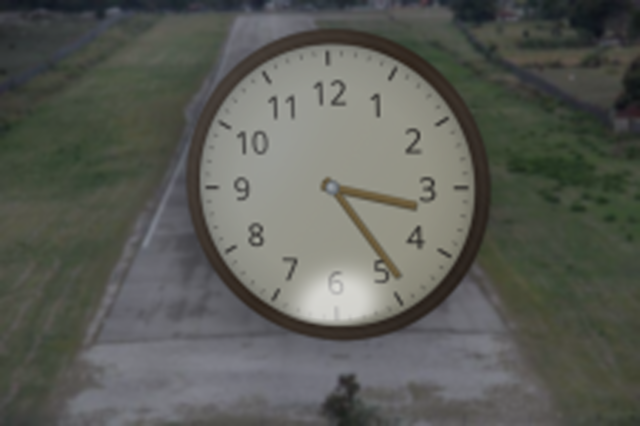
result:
3,24
